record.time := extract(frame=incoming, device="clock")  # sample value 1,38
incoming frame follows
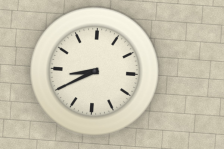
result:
8,40
